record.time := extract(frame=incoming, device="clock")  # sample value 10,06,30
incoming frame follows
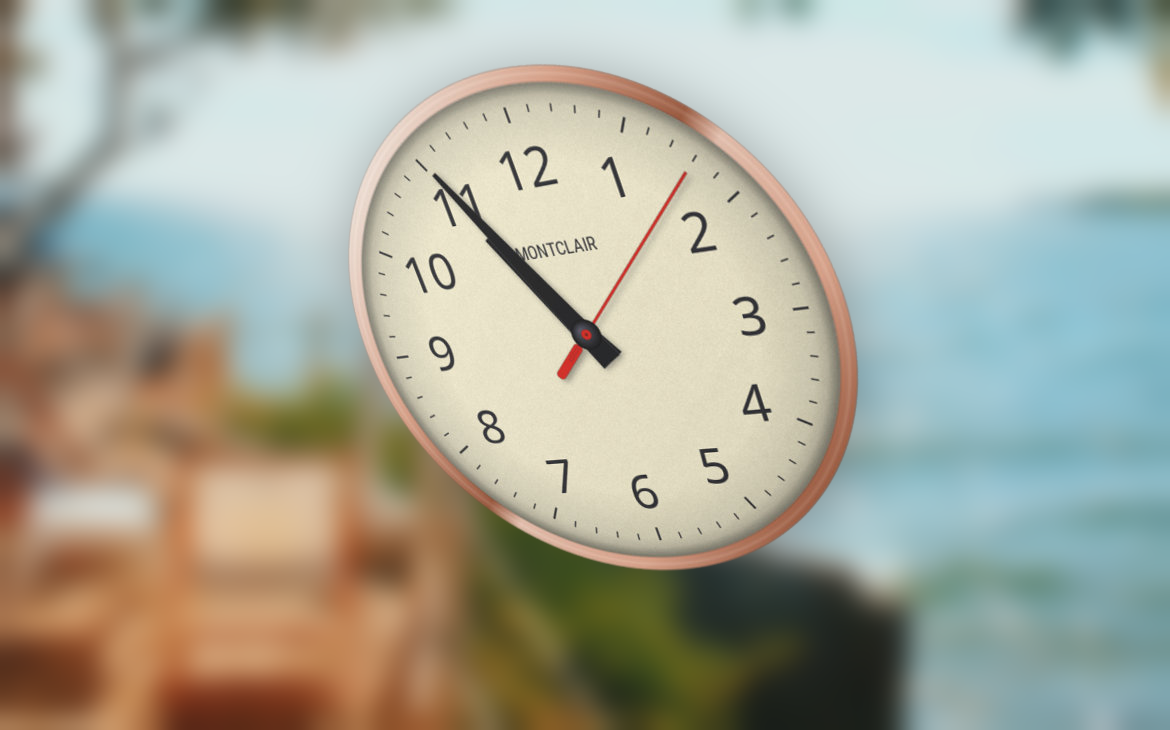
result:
10,55,08
